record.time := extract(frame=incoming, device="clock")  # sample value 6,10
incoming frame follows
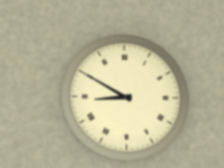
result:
8,50
